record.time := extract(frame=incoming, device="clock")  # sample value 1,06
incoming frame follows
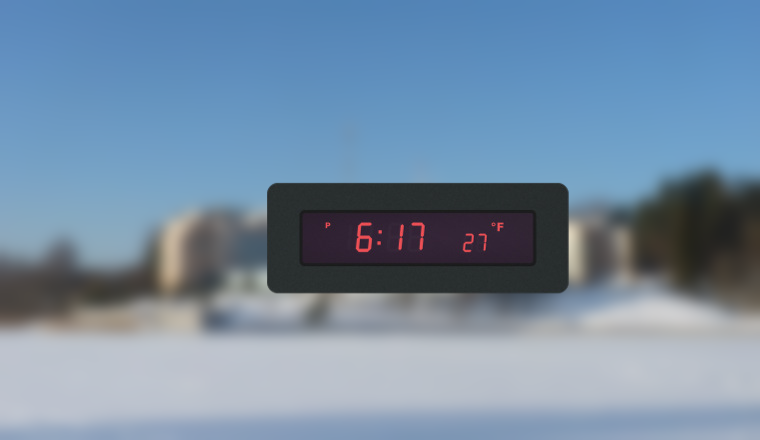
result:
6,17
